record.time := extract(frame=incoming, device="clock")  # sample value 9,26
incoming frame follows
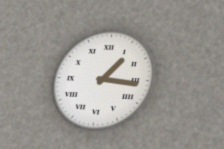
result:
1,16
